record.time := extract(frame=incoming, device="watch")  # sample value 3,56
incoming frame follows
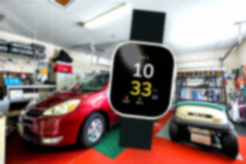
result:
10,33
